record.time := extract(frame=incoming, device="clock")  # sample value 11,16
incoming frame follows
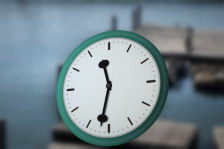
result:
11,32
